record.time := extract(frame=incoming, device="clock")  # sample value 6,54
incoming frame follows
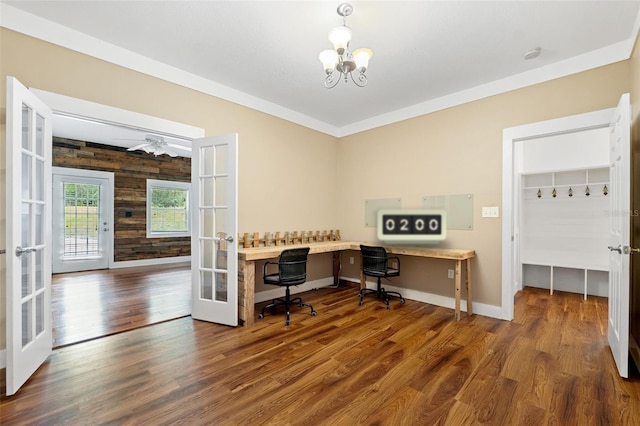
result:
2,00
